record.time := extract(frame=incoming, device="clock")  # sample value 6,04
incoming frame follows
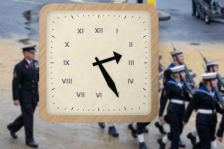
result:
2,25
